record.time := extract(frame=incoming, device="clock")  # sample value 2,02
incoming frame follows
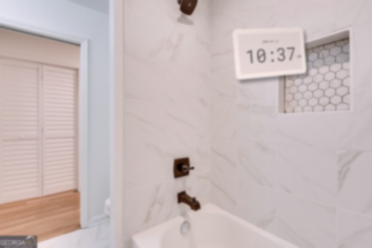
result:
10,37
